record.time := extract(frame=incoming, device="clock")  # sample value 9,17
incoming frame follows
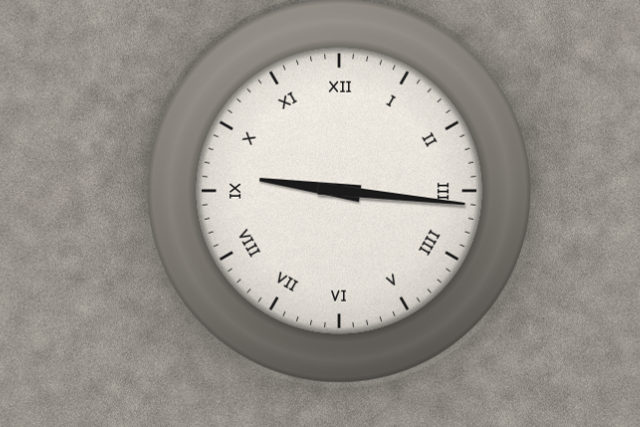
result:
9,16
